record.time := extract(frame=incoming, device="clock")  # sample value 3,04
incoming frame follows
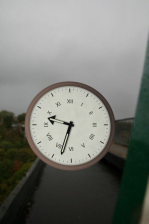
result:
9,33
